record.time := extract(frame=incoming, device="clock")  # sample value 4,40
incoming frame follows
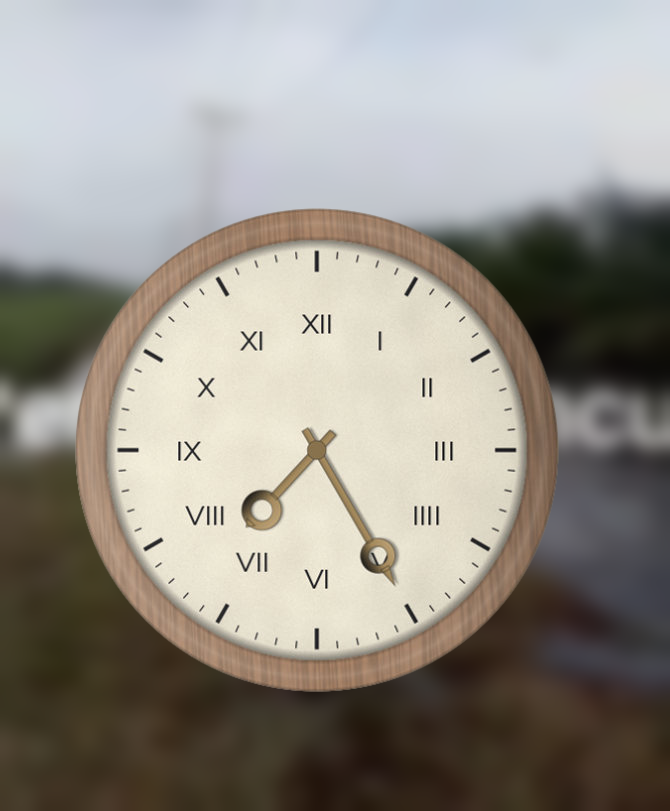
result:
7,25
